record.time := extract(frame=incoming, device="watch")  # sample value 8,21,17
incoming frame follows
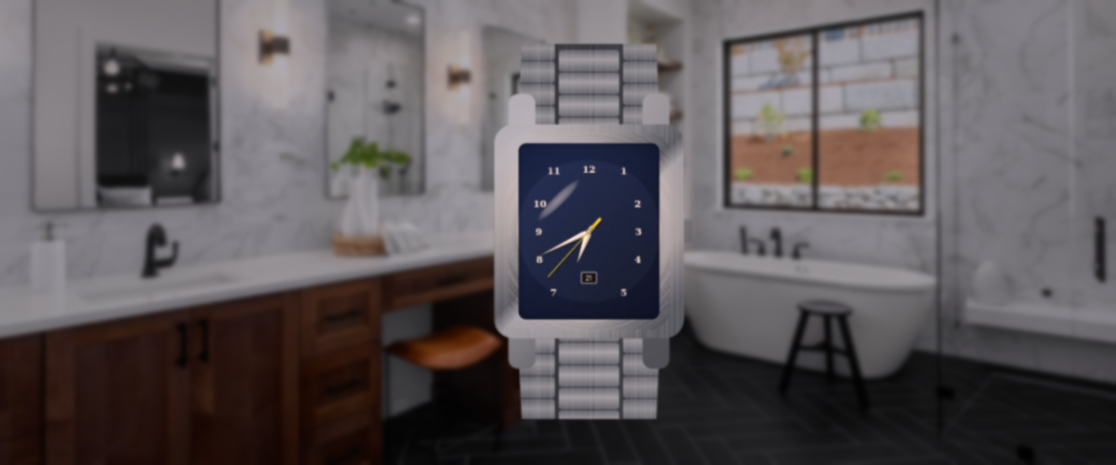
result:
6,40,37
